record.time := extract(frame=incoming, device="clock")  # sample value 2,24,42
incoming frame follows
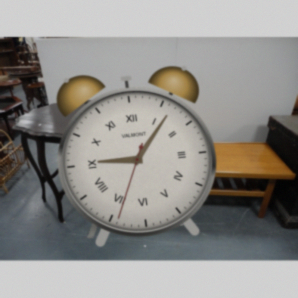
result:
9,06,34
